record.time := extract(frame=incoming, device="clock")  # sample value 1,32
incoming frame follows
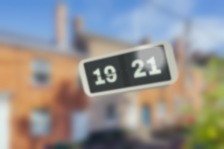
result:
19,21
